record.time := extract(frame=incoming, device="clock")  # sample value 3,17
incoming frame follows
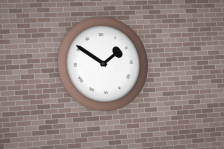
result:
1,51
